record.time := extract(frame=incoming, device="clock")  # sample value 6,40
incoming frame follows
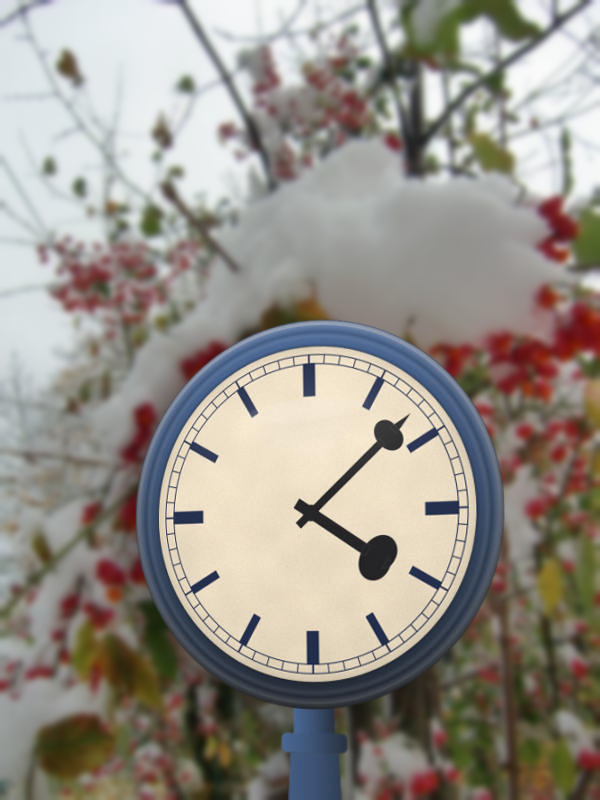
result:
4,08
